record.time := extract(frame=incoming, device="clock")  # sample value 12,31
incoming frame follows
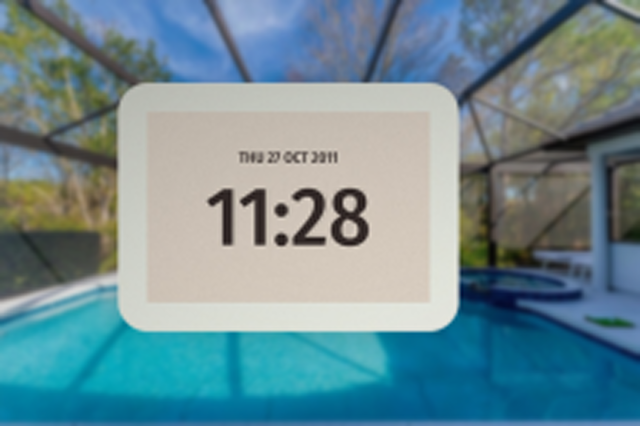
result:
11,28
